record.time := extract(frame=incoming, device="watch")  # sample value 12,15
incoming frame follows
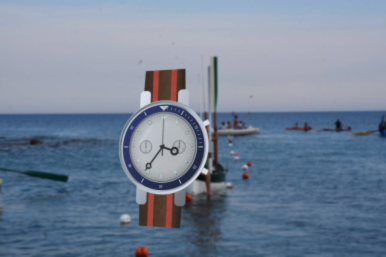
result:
3,36
